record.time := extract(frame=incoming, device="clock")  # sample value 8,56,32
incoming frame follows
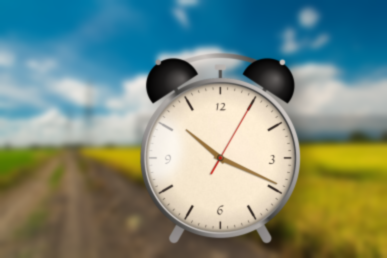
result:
10,19,05
